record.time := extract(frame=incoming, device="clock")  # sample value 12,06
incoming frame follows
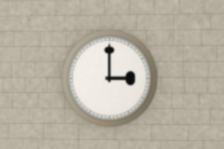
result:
3,00
